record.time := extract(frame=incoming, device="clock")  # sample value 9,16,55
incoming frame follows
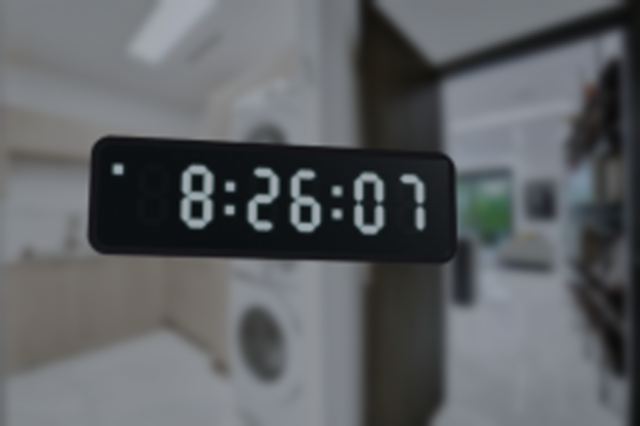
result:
8,26,07
